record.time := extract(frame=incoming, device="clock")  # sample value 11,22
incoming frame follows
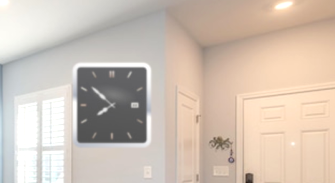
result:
7,52
